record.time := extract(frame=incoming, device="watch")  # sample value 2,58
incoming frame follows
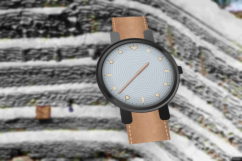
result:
1,38
